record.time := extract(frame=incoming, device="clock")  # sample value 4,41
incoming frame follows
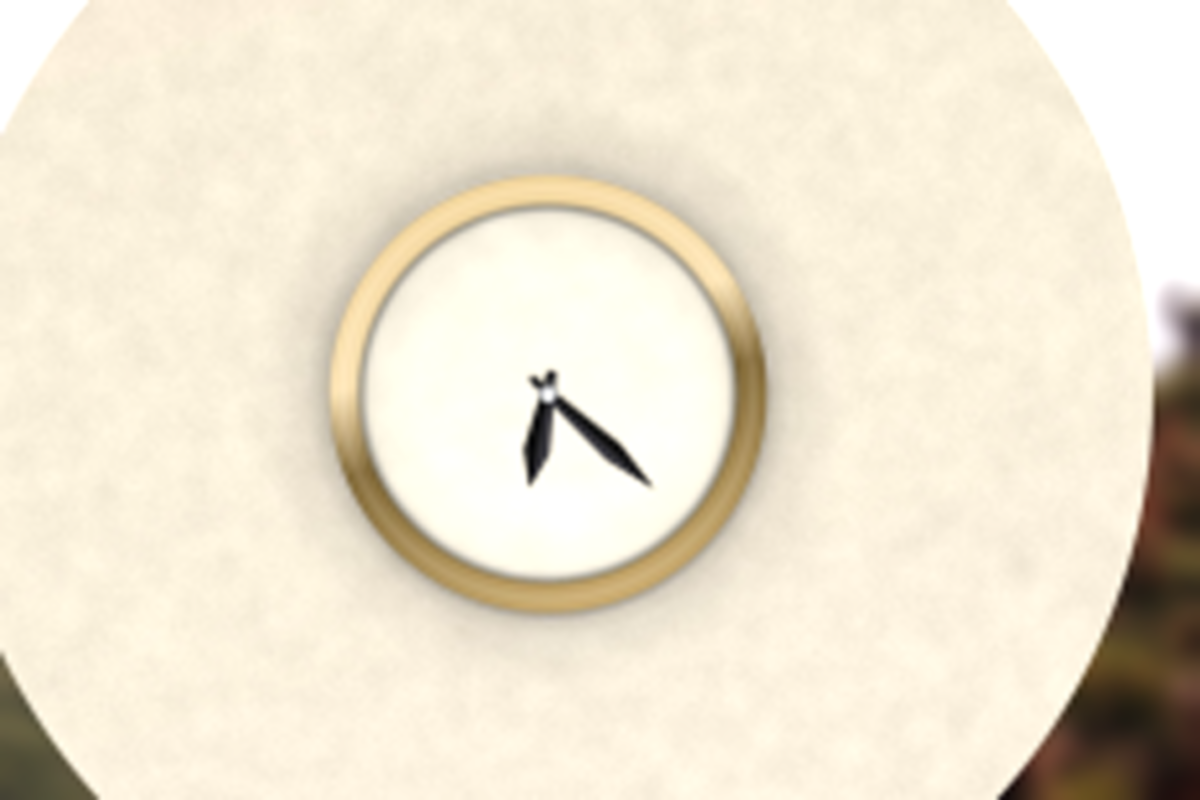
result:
6,22
